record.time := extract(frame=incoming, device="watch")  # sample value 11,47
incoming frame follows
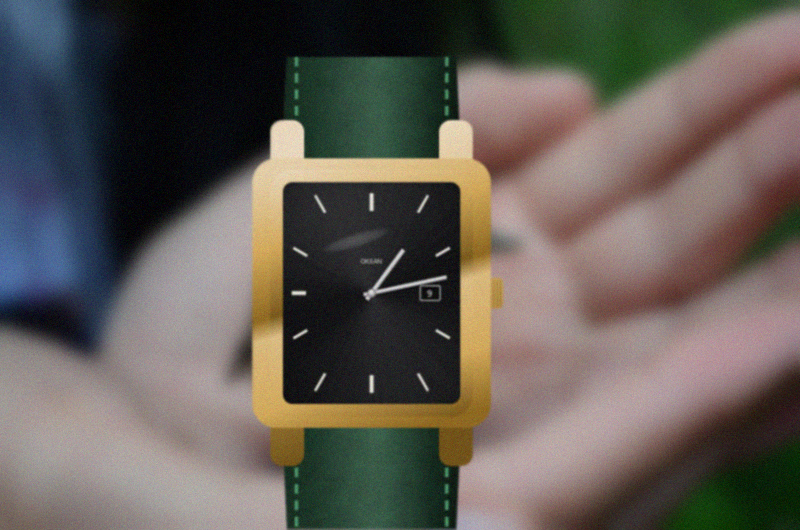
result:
1,13
